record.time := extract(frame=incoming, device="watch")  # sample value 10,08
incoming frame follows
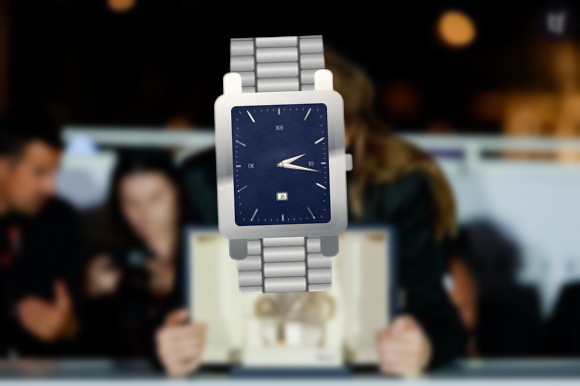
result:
2,17
